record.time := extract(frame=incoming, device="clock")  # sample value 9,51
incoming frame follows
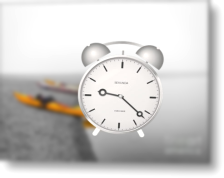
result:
9,22
